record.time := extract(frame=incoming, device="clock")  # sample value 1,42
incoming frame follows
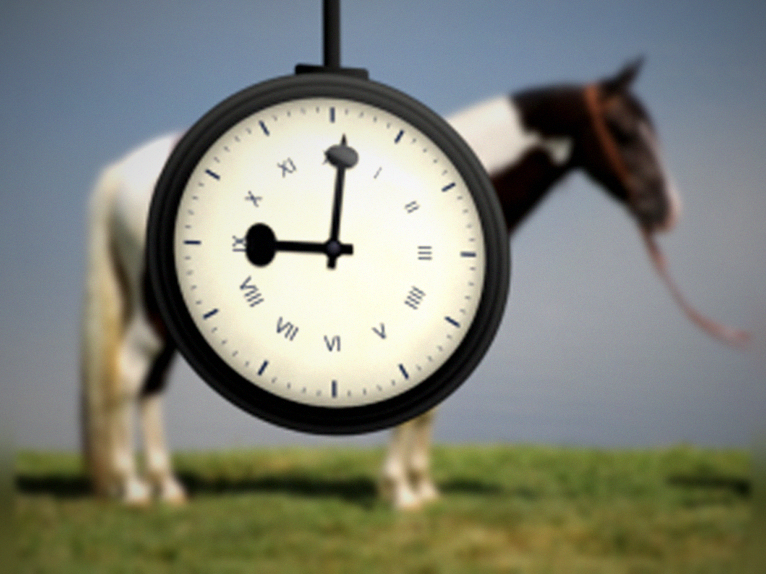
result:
9,01
